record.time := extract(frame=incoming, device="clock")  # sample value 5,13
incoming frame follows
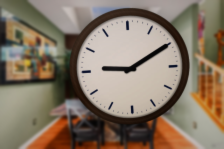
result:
9,10
